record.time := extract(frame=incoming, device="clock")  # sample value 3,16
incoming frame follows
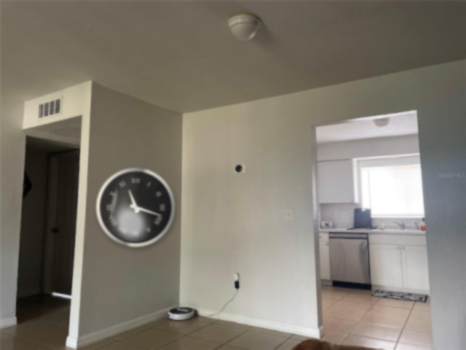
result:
11,18
